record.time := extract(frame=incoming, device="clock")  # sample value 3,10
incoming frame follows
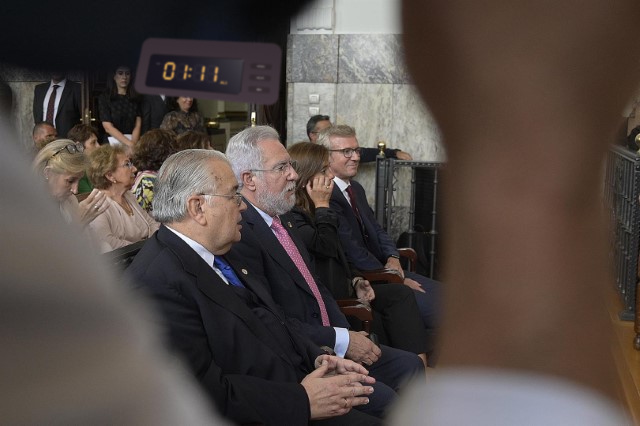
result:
1,11
